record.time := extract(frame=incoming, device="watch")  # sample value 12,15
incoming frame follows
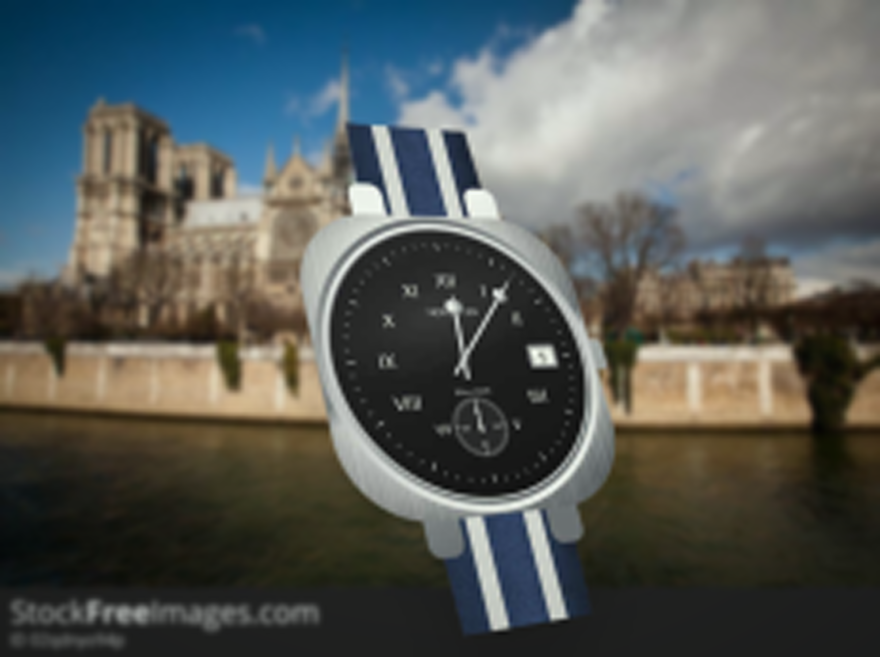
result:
12,07
